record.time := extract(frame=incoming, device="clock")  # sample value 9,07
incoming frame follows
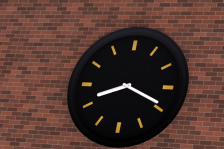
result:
8,19
